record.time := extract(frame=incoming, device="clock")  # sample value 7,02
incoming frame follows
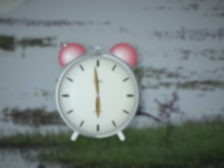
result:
5,59
